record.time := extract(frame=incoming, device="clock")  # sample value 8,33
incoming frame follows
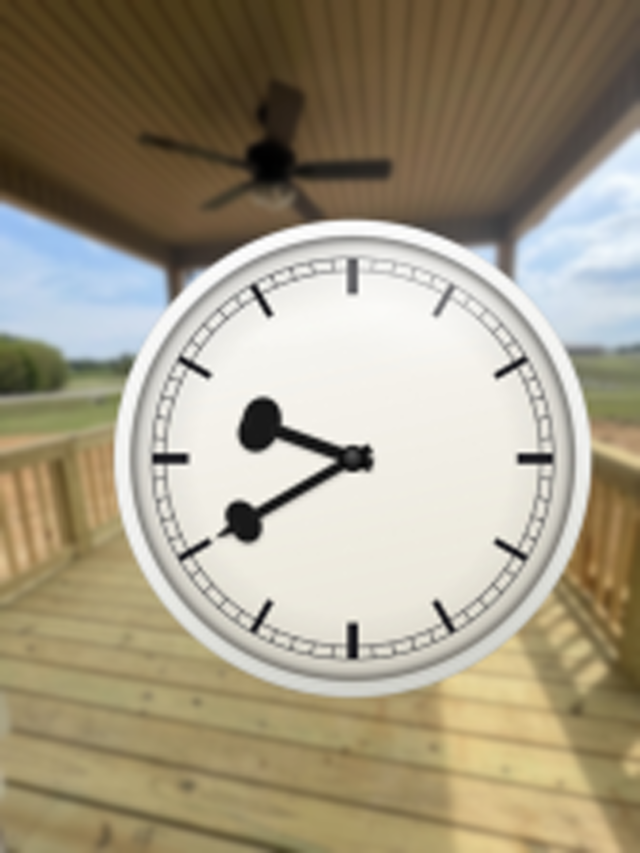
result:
9,40
